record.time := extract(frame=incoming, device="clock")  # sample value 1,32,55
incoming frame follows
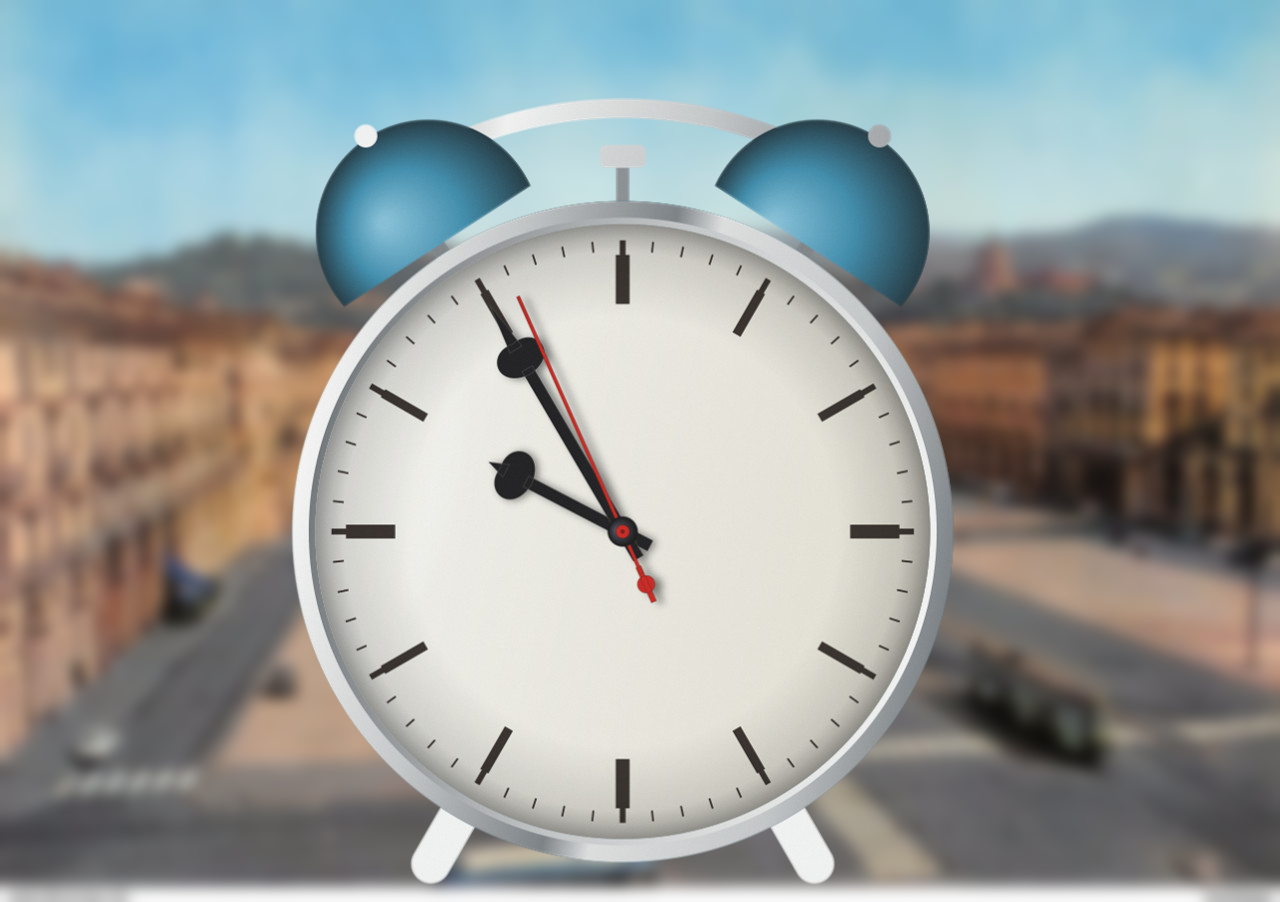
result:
9,54,56
